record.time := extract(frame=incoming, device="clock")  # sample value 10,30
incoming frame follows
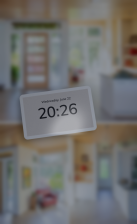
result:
20,26
